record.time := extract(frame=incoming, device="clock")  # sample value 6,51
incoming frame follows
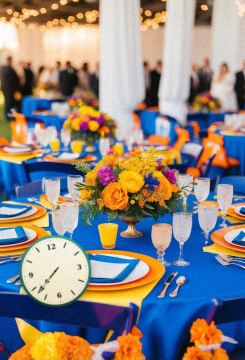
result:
7,38
